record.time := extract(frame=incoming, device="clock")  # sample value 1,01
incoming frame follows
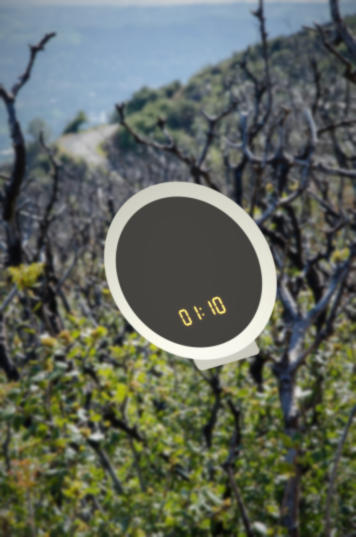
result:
1,10
